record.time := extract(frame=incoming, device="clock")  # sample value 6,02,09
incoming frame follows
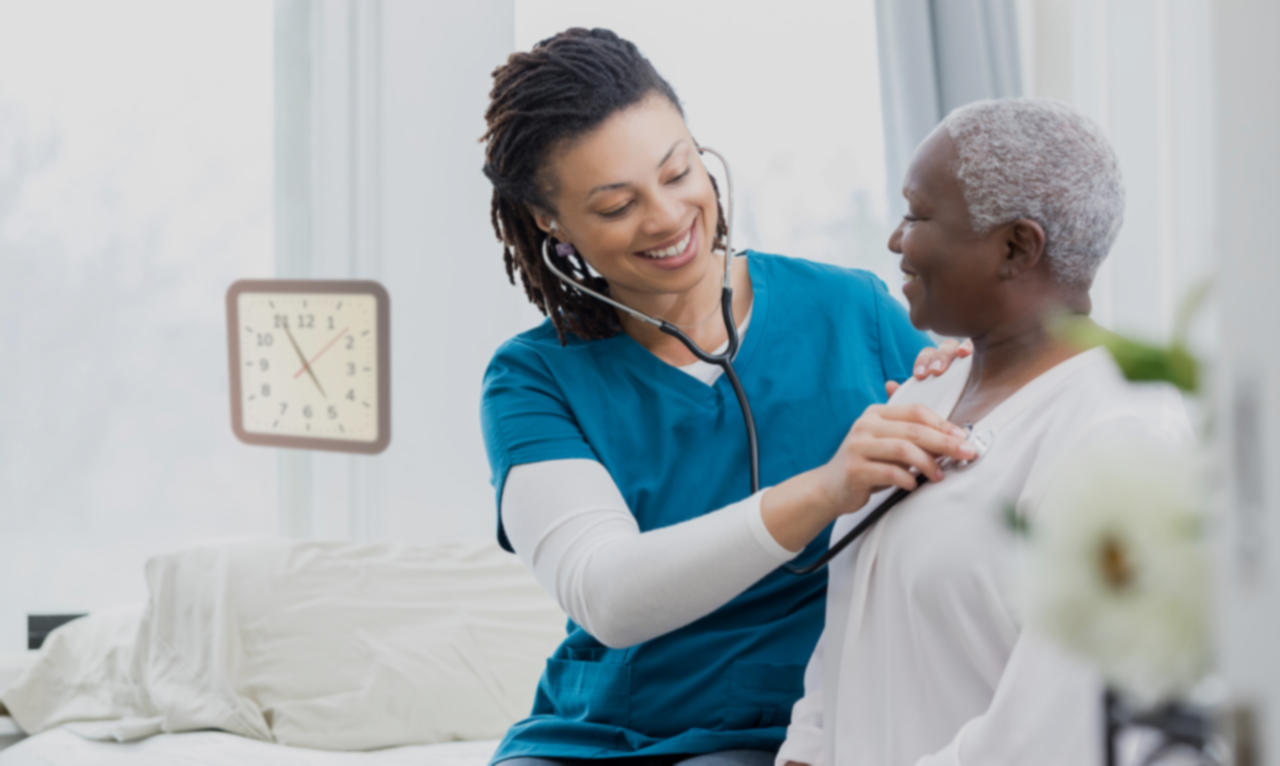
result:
4,55,08
